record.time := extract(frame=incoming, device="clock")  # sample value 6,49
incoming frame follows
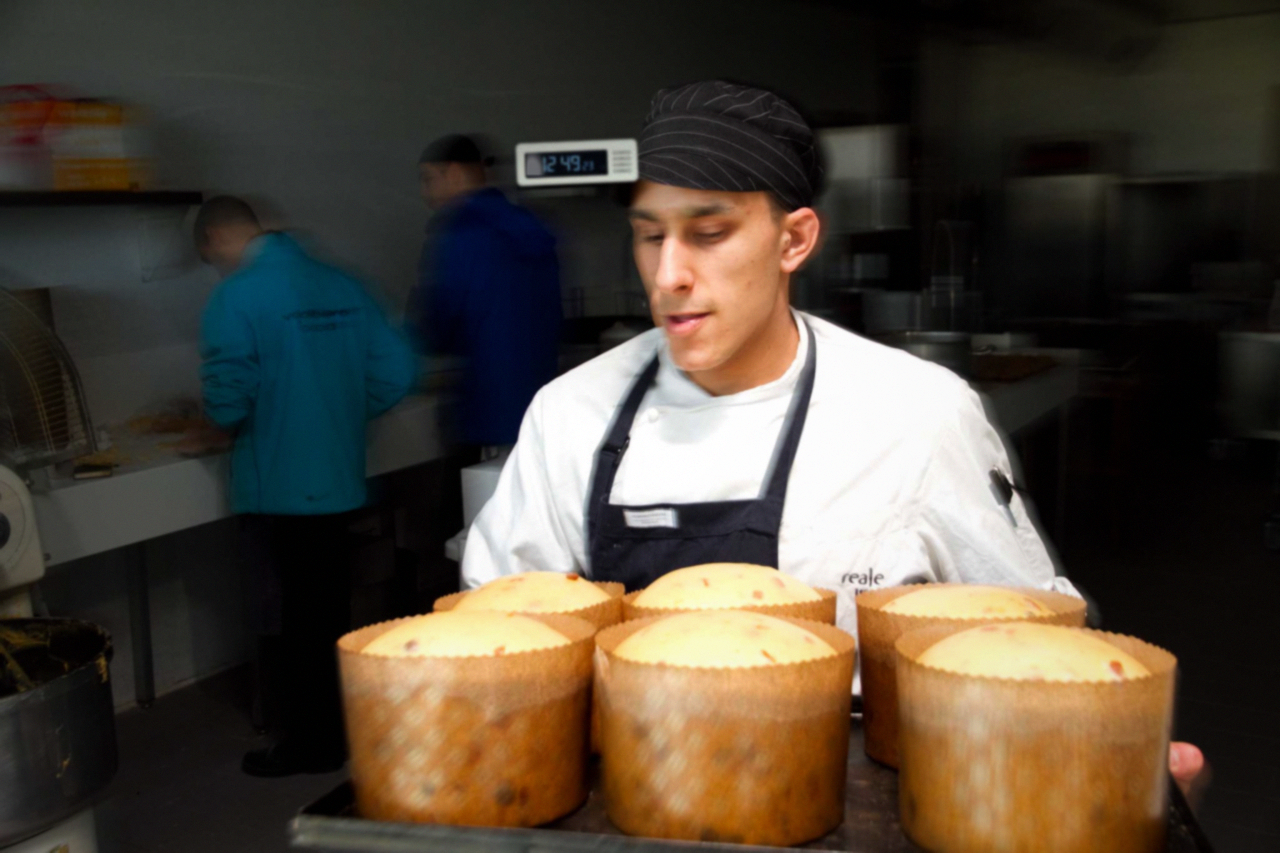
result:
12,49
